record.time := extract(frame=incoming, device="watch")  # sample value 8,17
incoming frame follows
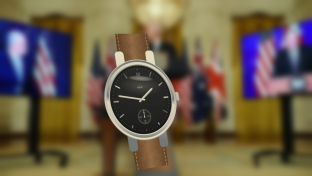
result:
1,47
